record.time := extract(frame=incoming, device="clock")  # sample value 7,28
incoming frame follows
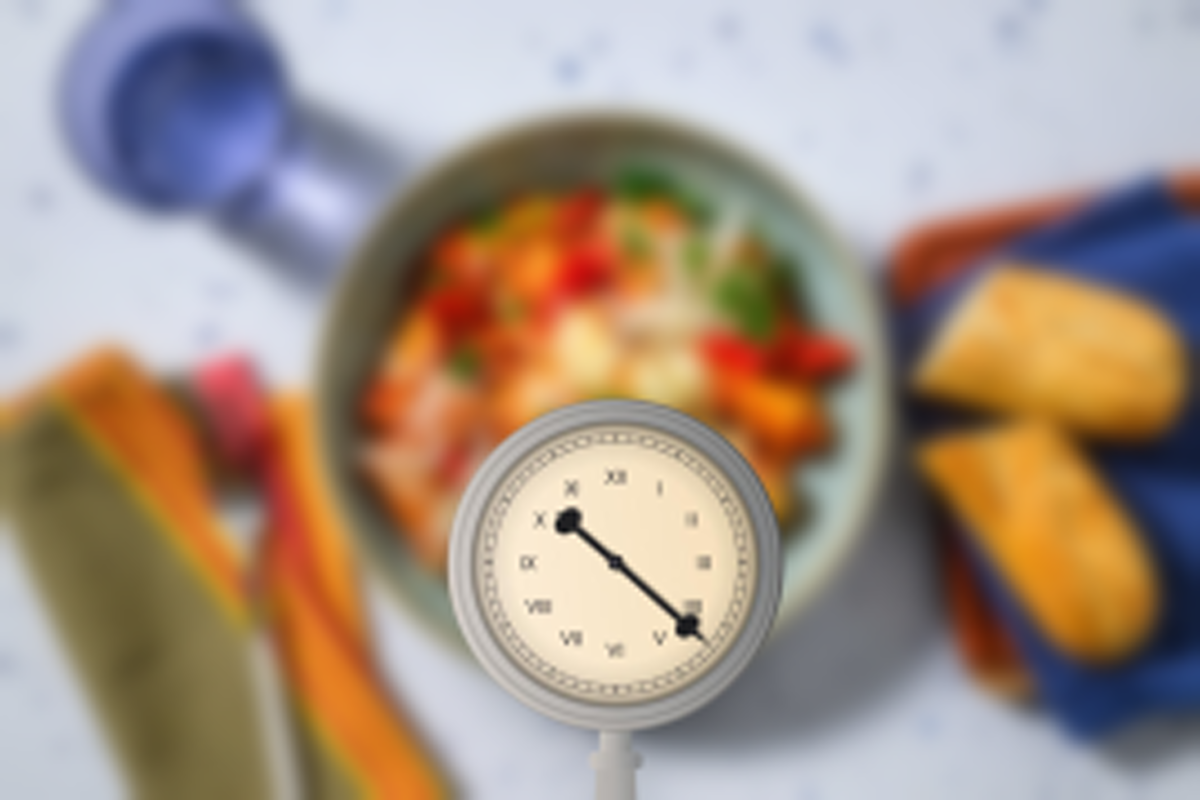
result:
10,22
